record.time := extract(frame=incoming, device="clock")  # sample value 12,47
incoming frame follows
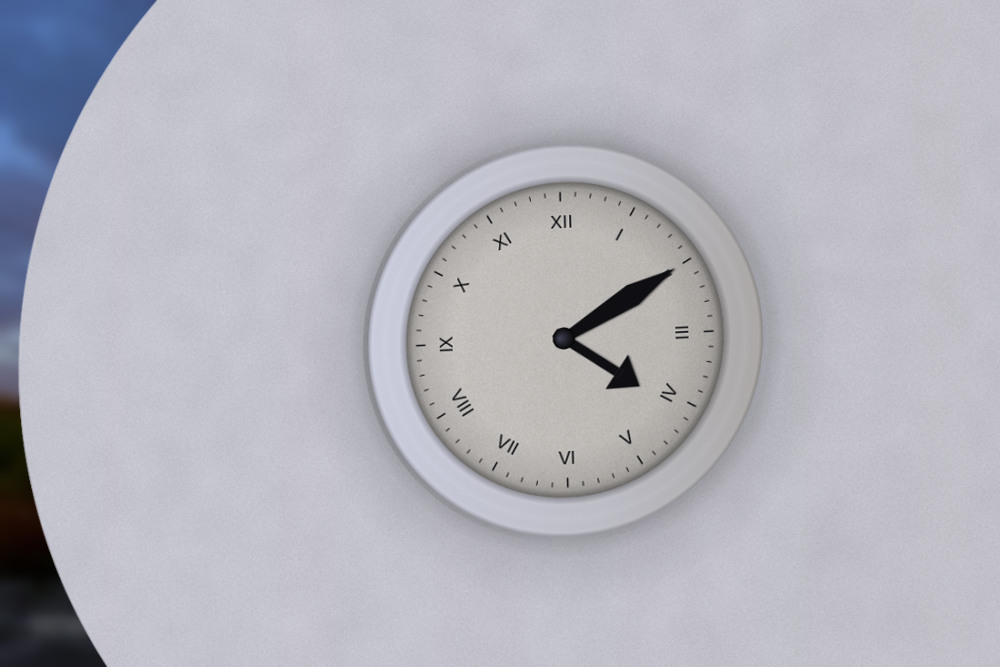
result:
4,10
